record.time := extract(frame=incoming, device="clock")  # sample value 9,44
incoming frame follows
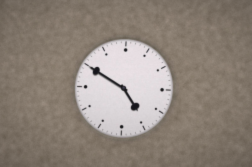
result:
4,50
